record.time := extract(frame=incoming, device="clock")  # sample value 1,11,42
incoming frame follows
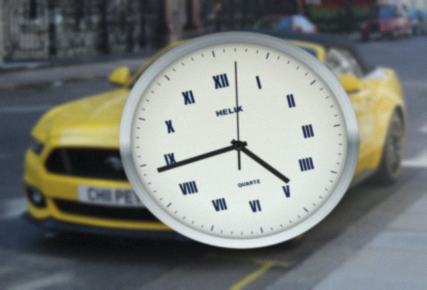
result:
4,44,02
